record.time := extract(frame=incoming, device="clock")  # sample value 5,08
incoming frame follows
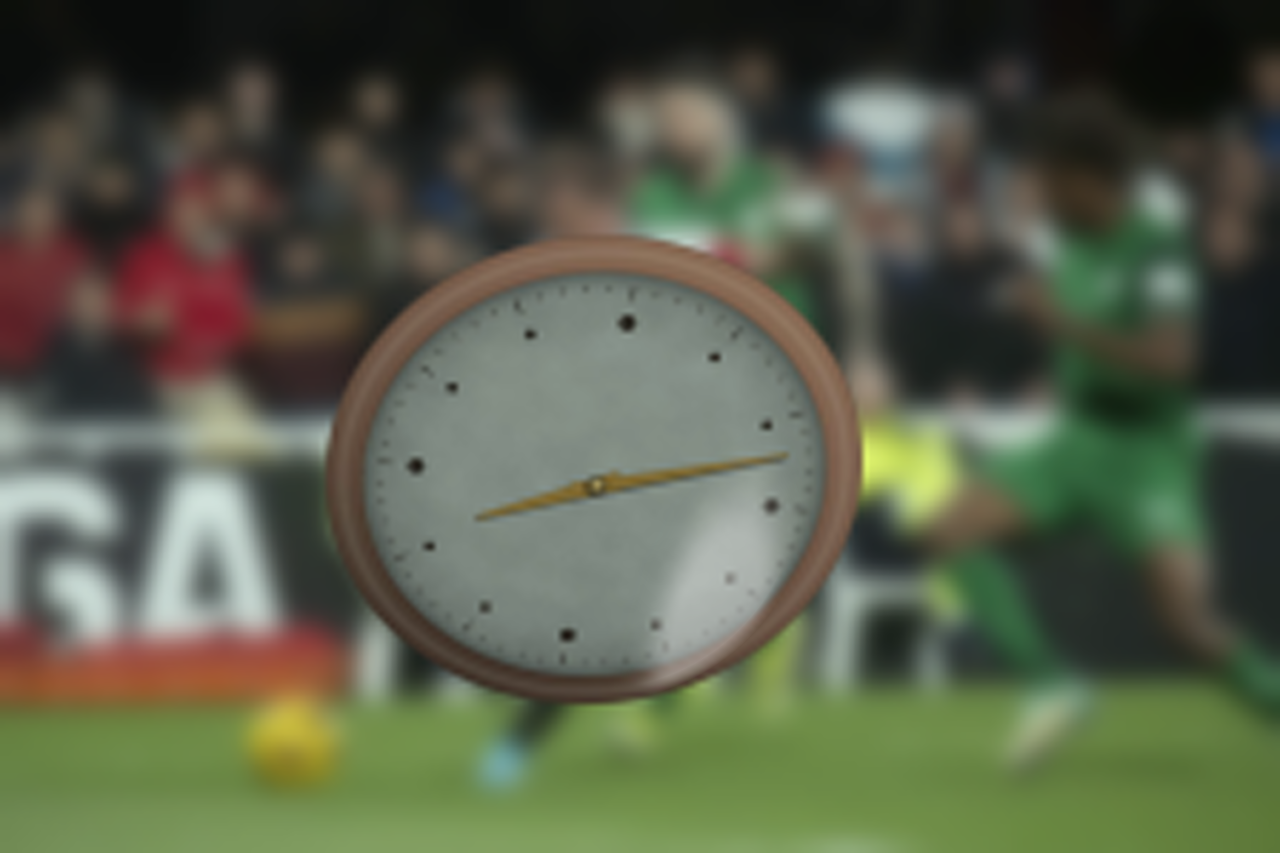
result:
8,12
